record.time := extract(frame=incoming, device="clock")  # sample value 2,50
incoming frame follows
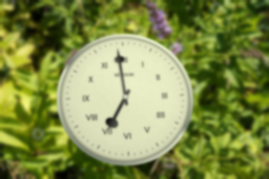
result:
6,59
